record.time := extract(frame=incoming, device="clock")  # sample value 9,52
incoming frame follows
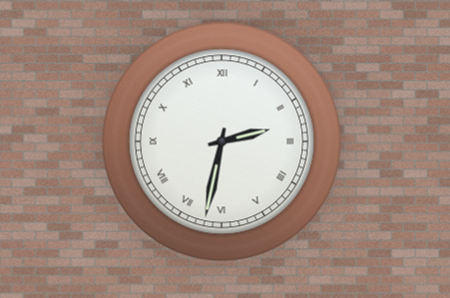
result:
2,32
